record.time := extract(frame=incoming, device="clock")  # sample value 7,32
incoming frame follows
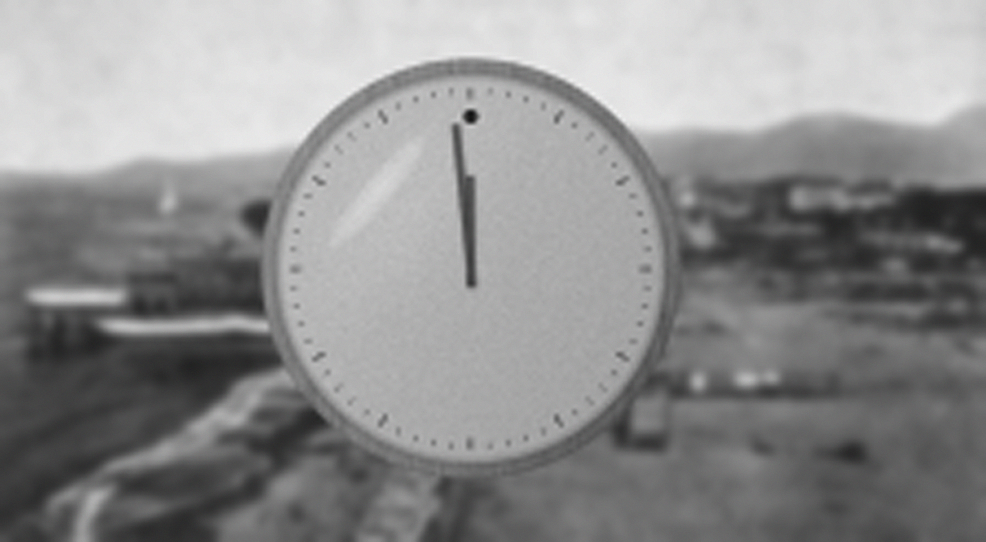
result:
11,59
